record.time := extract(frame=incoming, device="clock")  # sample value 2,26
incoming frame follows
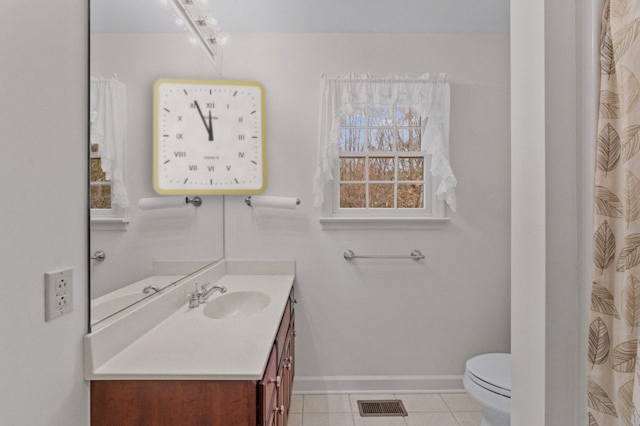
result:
11,56
